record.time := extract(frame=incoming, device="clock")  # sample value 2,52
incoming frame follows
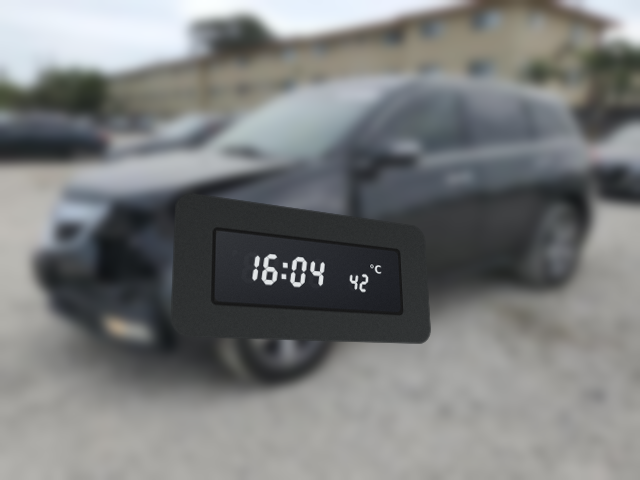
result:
16,04
